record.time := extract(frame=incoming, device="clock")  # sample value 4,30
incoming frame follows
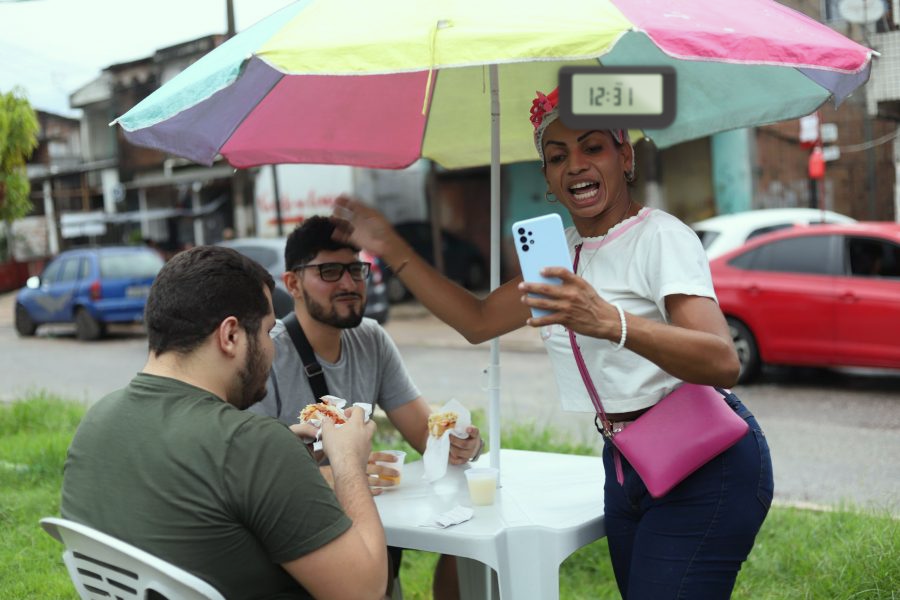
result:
12,31
